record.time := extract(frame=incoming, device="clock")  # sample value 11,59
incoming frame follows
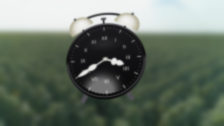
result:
3,40
